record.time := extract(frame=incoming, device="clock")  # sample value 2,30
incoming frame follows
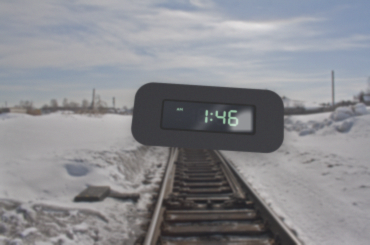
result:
1,46
